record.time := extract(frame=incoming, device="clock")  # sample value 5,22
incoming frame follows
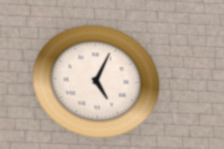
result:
5,04
